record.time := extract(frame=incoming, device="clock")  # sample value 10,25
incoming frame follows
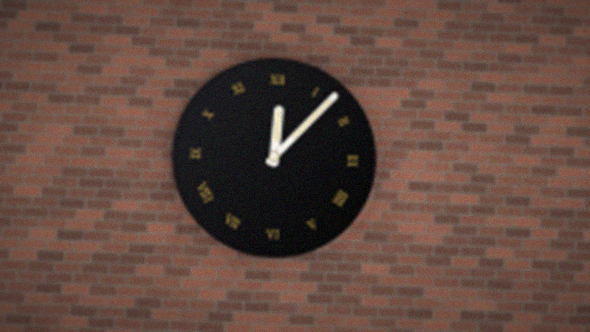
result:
12,07
